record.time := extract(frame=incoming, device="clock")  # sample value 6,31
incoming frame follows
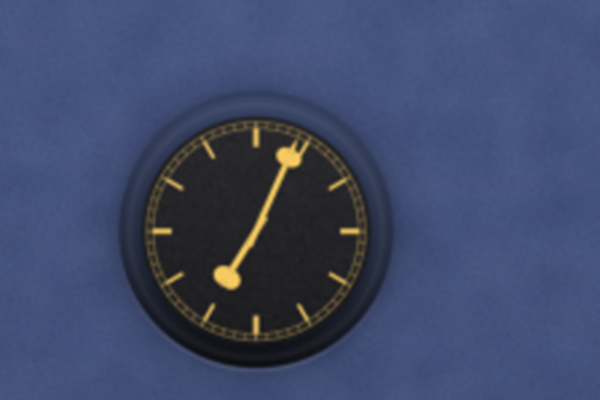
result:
7,04
